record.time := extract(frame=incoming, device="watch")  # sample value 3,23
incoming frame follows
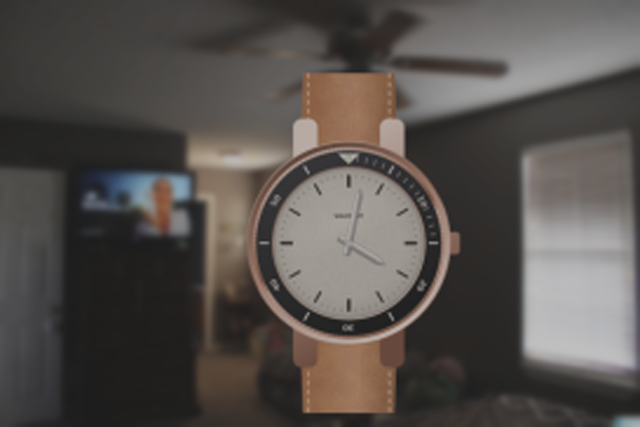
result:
4,02
